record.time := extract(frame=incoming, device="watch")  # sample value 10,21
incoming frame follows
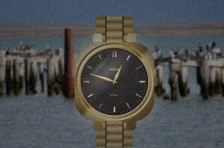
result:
12,48
